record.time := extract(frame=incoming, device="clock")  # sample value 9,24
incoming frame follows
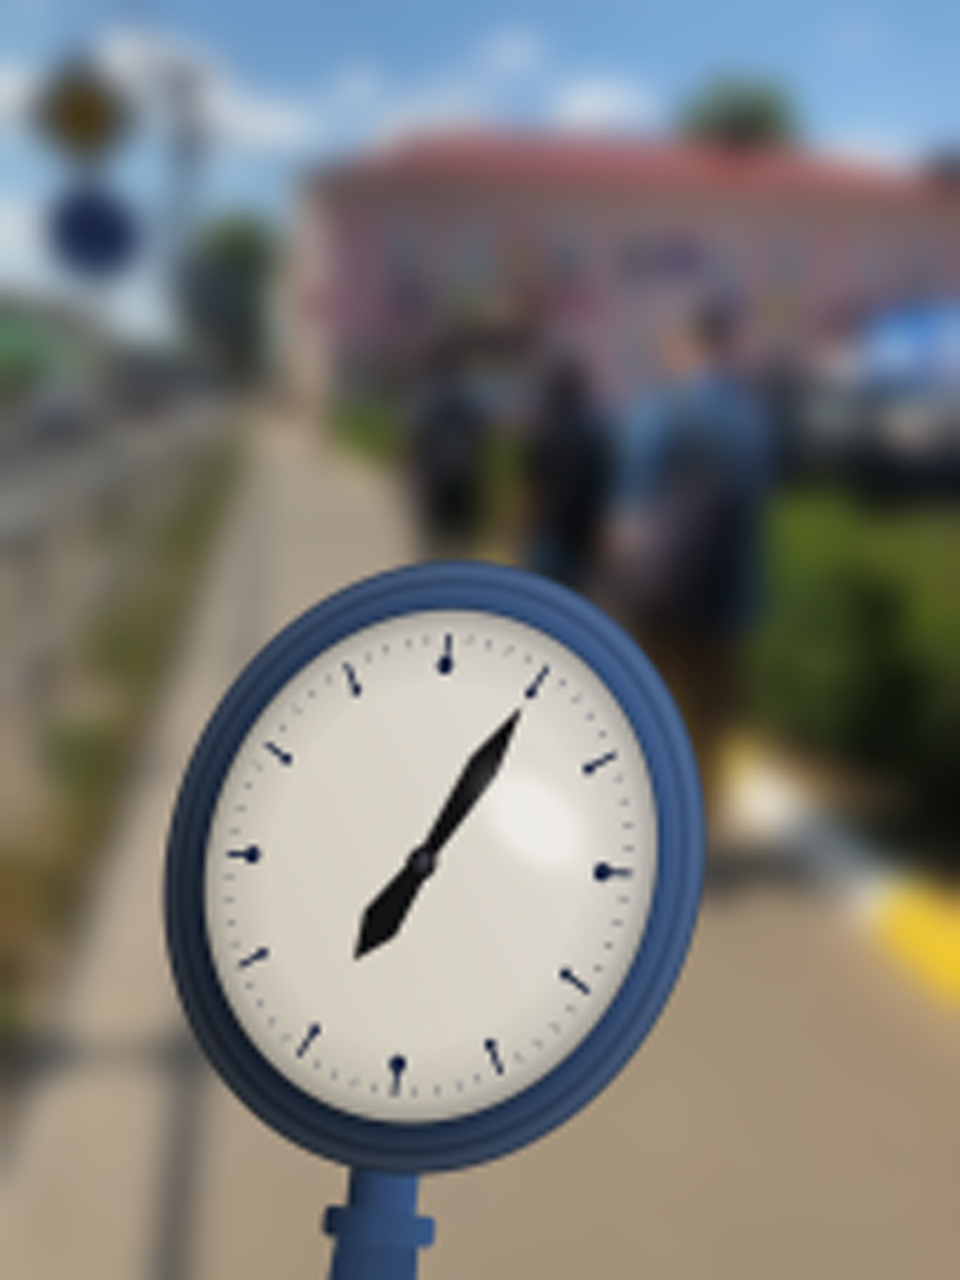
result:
7,05
